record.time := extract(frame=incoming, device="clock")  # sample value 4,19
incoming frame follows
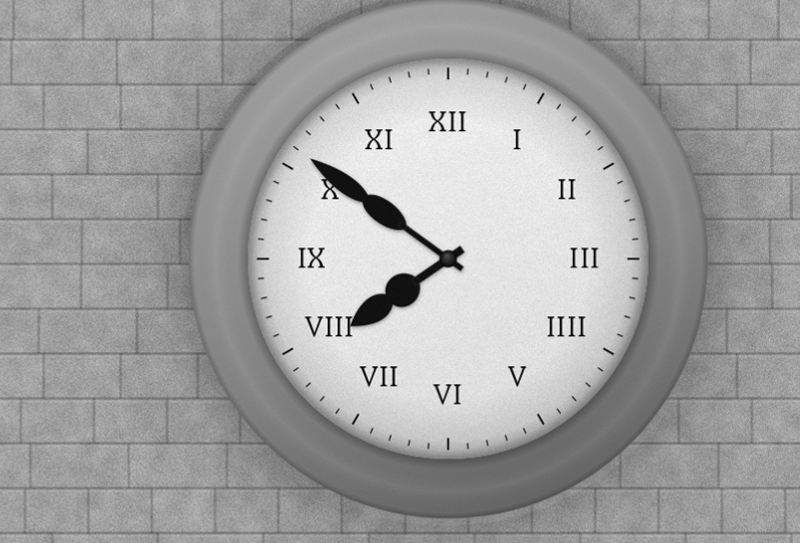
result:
7,51
